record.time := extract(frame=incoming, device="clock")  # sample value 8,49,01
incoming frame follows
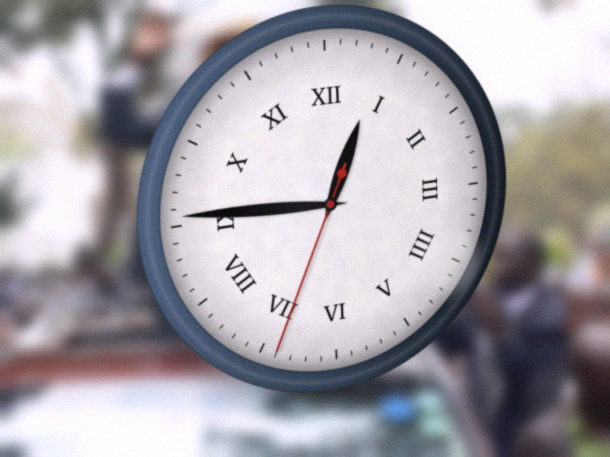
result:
12,45,34
